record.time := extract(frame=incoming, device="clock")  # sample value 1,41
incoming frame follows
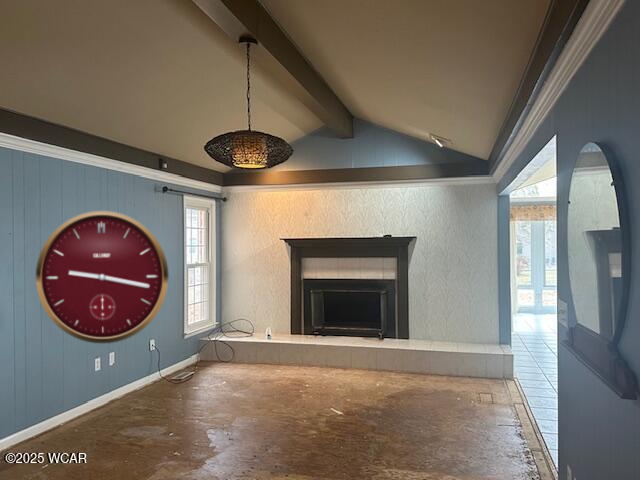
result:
9,17
